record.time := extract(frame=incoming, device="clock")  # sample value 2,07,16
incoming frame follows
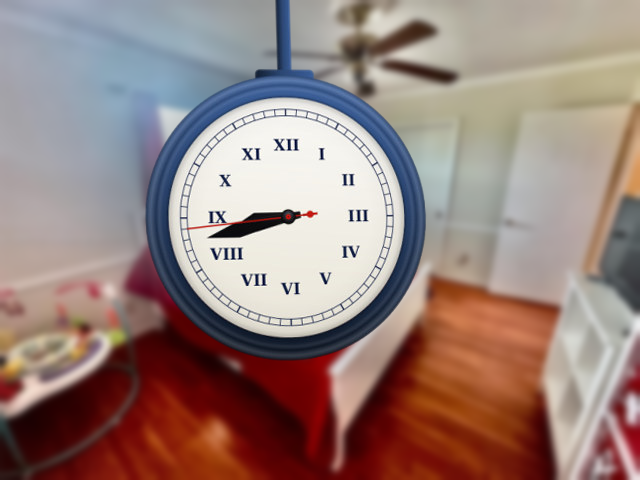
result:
8,42,44
